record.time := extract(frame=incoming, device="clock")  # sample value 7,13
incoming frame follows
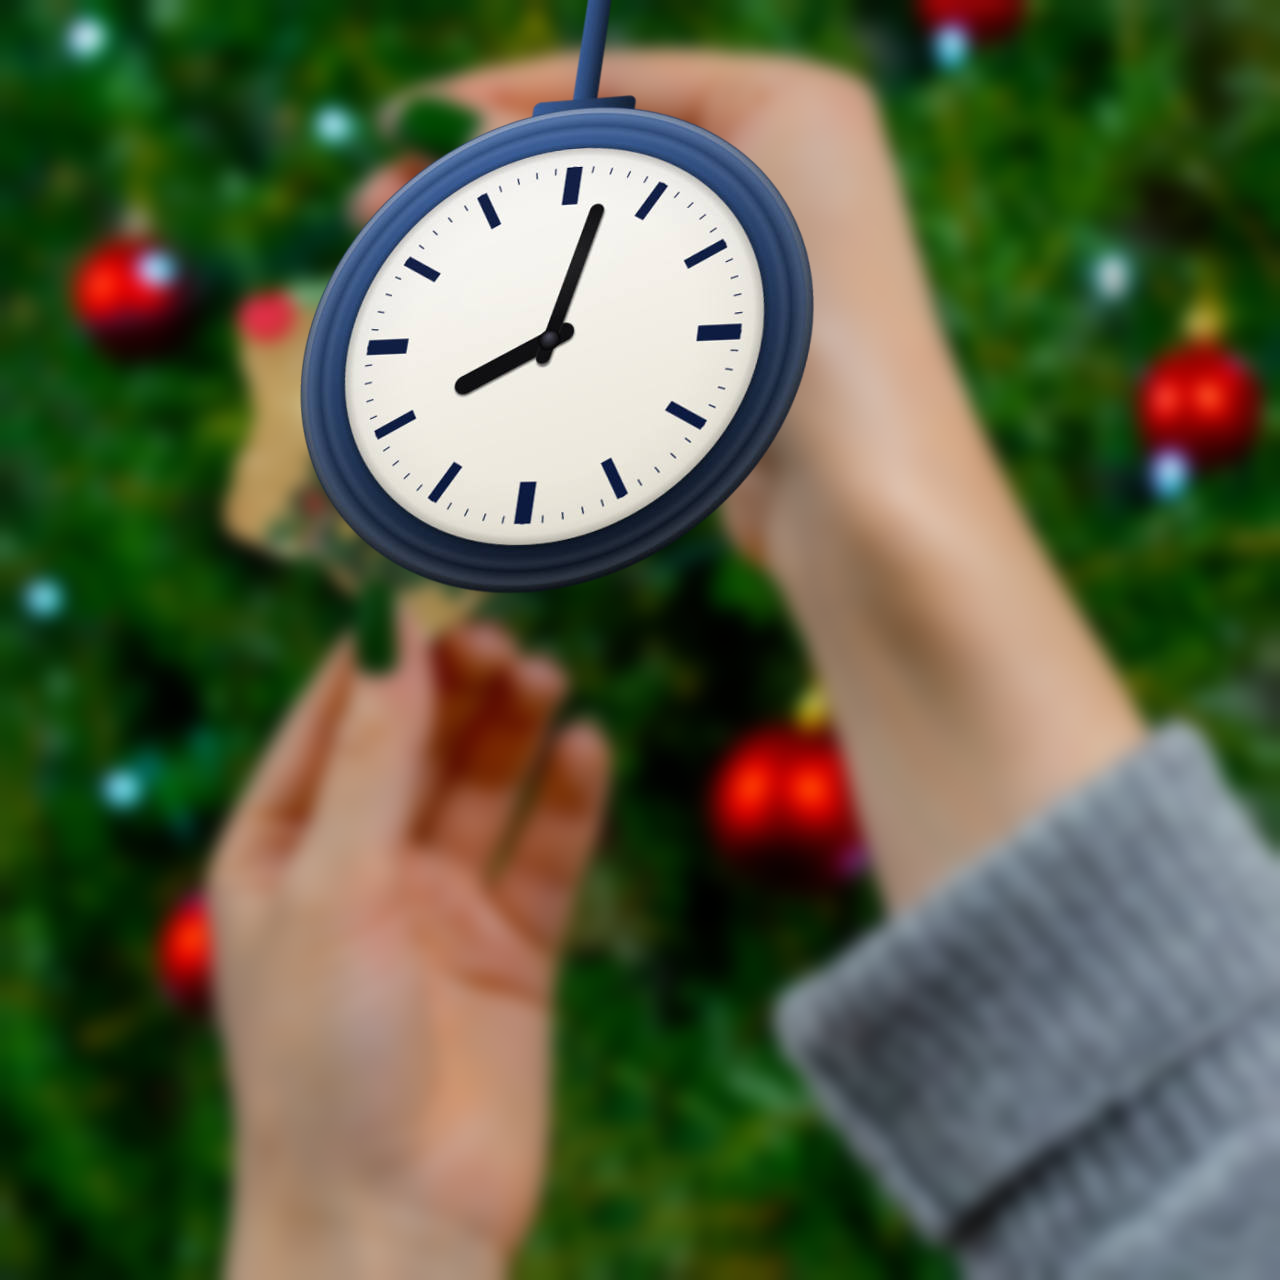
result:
8,02
